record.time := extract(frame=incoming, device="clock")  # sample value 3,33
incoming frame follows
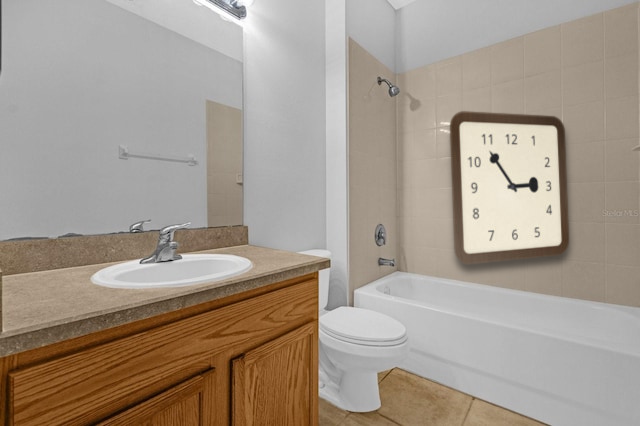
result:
2,54
